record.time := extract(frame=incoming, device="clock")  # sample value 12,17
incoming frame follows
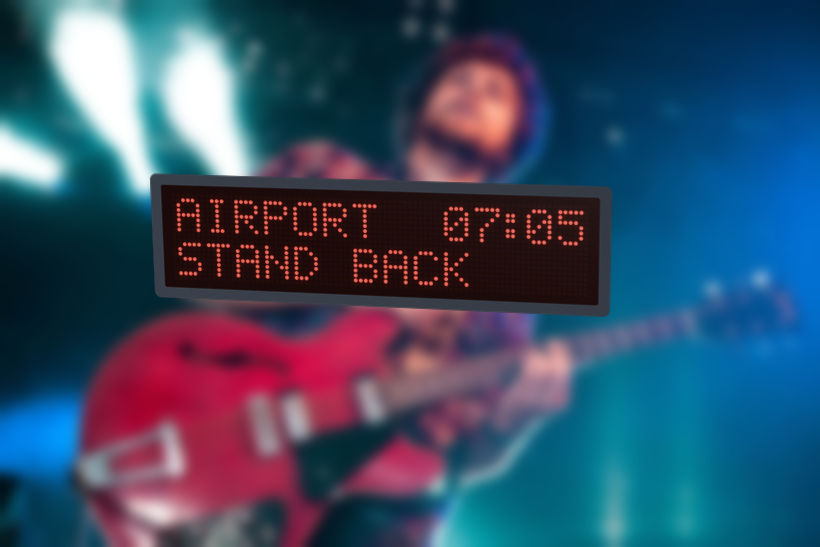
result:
7,05
